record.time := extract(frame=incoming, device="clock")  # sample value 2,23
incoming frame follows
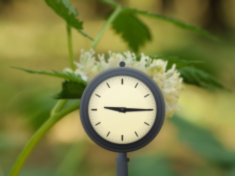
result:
9,15
